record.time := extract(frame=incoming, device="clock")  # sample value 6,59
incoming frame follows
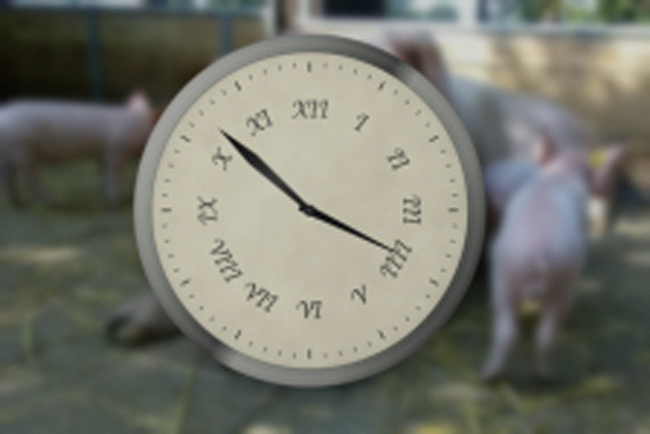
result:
3,52
